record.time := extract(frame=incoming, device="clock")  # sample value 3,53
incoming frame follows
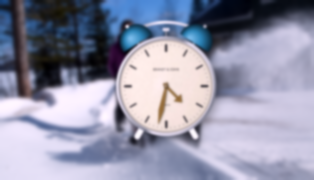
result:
4,32
